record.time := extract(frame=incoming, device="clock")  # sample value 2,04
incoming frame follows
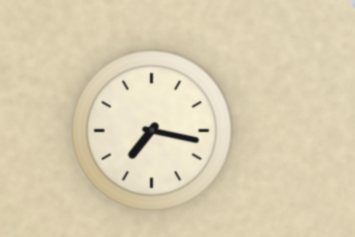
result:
7,17
